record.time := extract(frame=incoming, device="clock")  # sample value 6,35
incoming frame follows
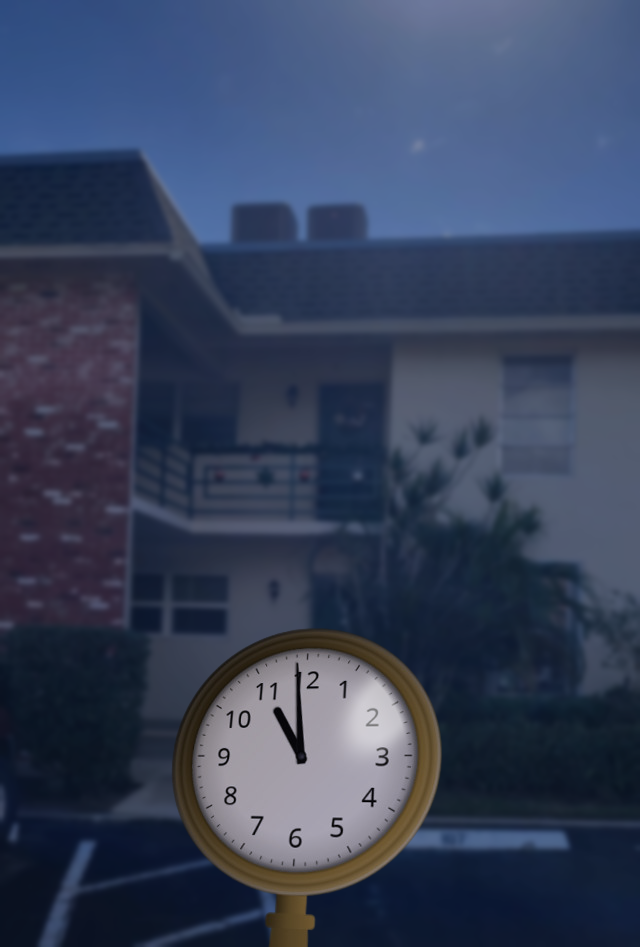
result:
10,59
